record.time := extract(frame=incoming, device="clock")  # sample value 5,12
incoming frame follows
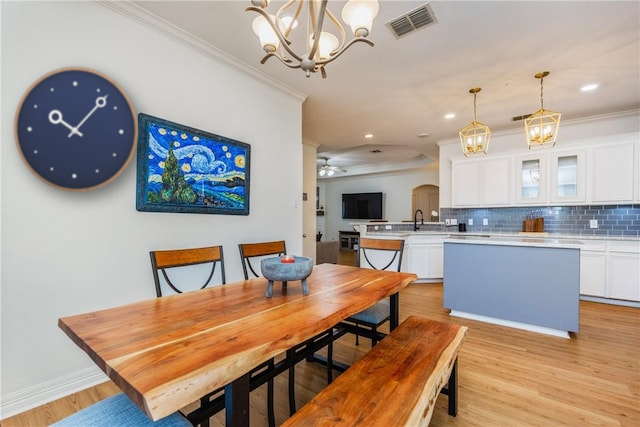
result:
10,07
